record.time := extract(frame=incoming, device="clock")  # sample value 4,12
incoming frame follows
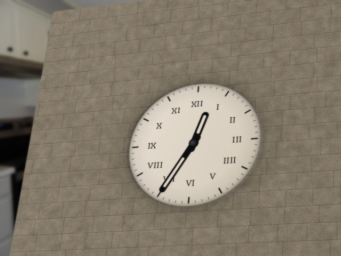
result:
12,35
